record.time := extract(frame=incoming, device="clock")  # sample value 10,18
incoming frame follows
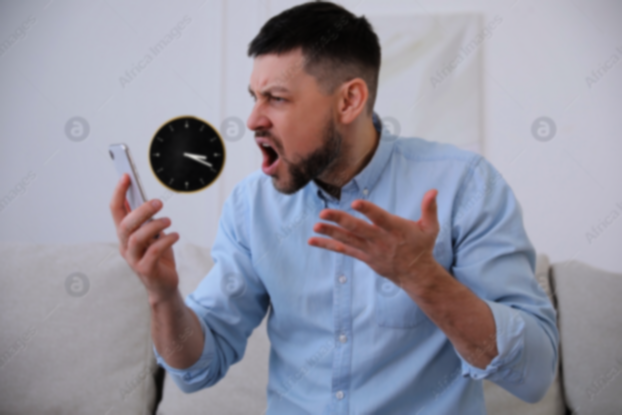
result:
3,19
